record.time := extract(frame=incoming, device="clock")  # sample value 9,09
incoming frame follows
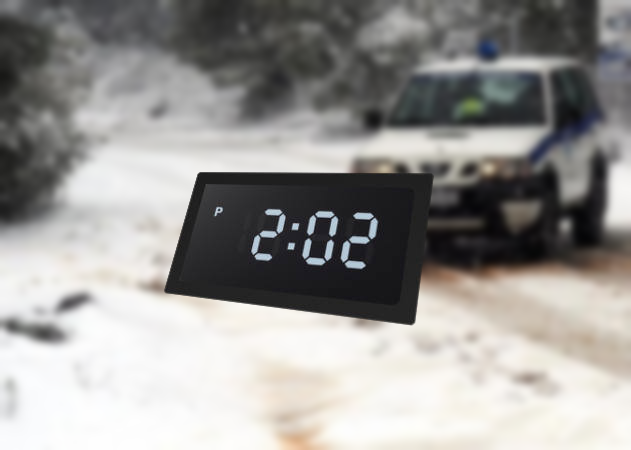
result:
2,02
